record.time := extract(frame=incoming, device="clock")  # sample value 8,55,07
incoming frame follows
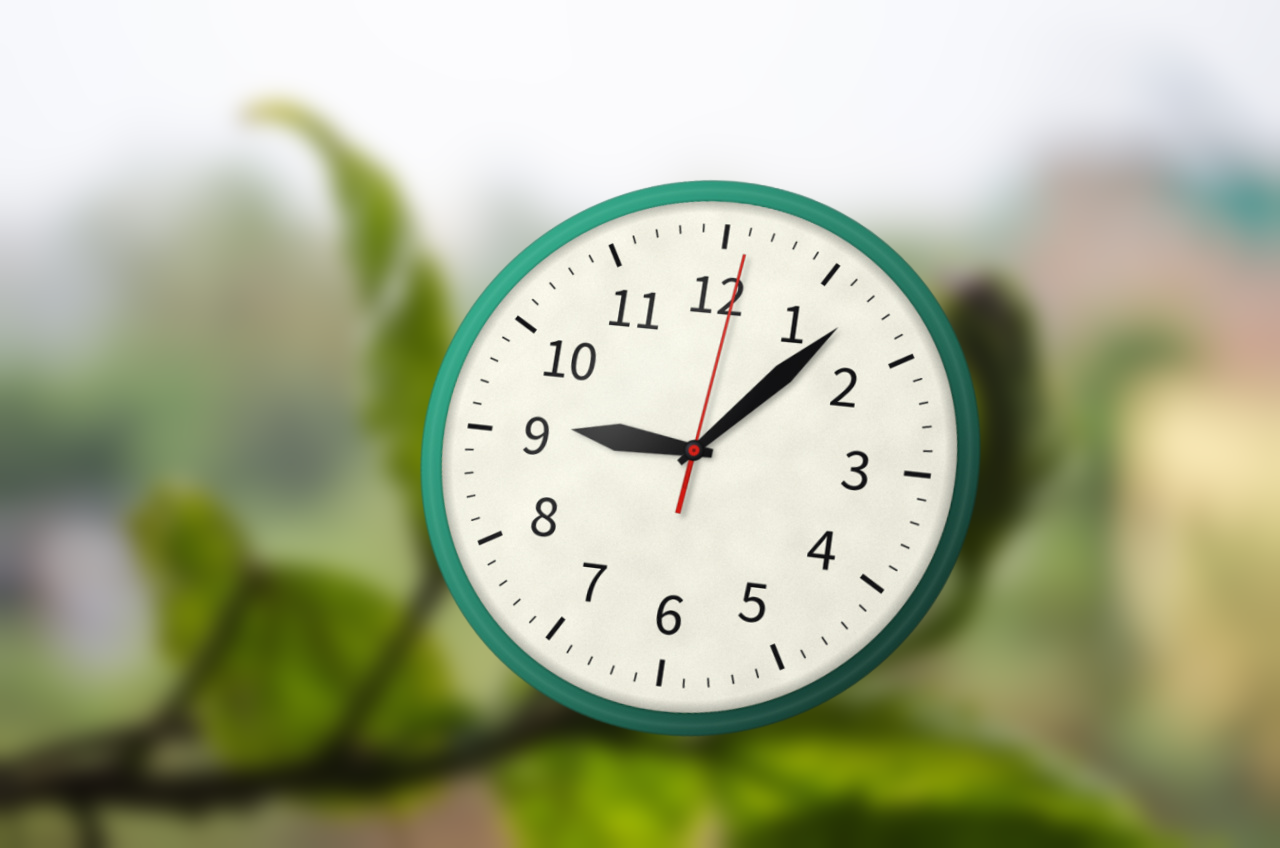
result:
9,07,01
